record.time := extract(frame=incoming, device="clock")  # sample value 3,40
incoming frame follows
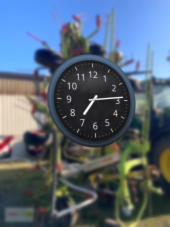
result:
7,14
